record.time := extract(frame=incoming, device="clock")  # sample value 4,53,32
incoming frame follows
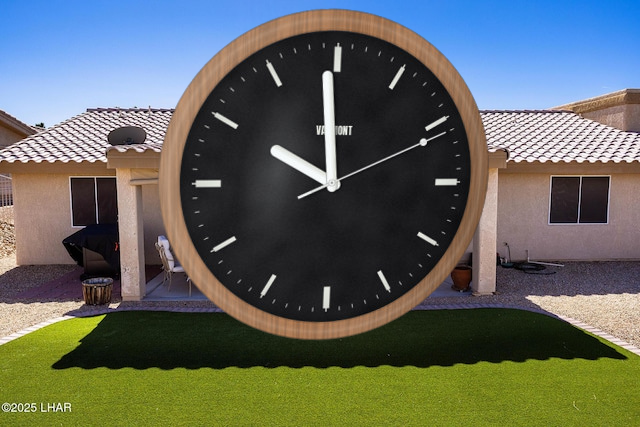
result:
9,59,11
